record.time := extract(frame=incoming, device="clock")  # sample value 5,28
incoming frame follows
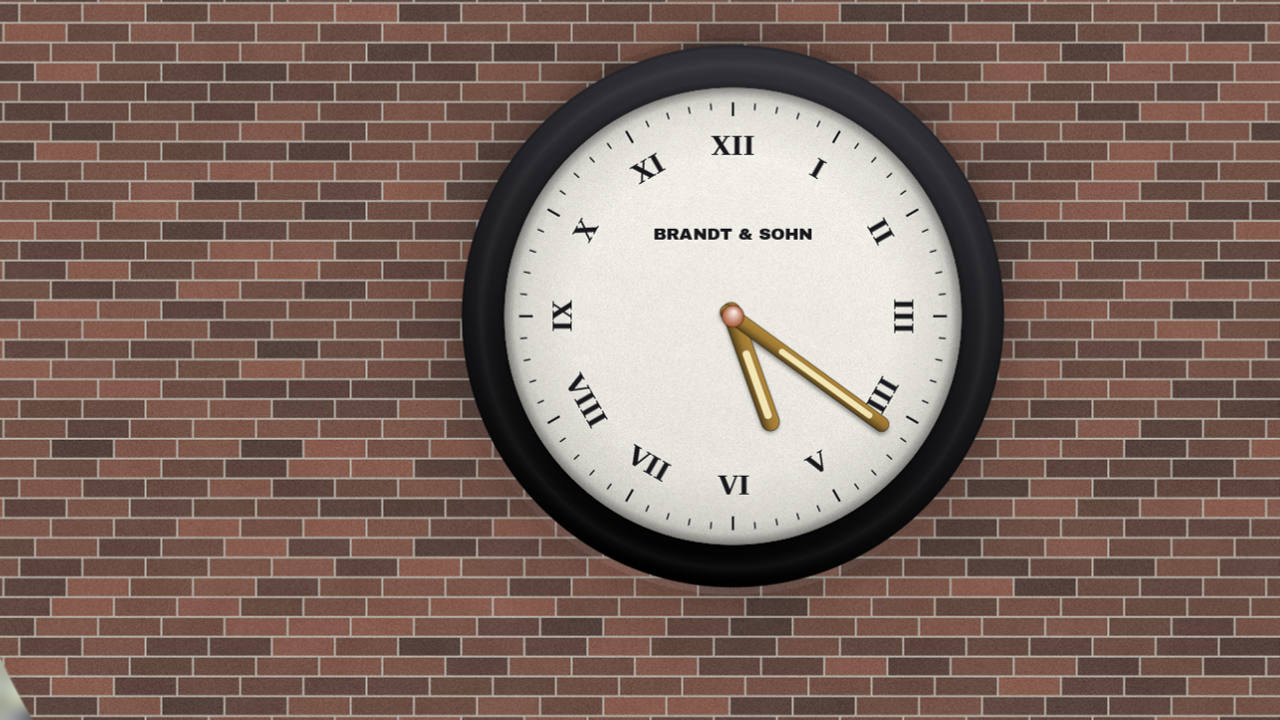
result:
5,21
